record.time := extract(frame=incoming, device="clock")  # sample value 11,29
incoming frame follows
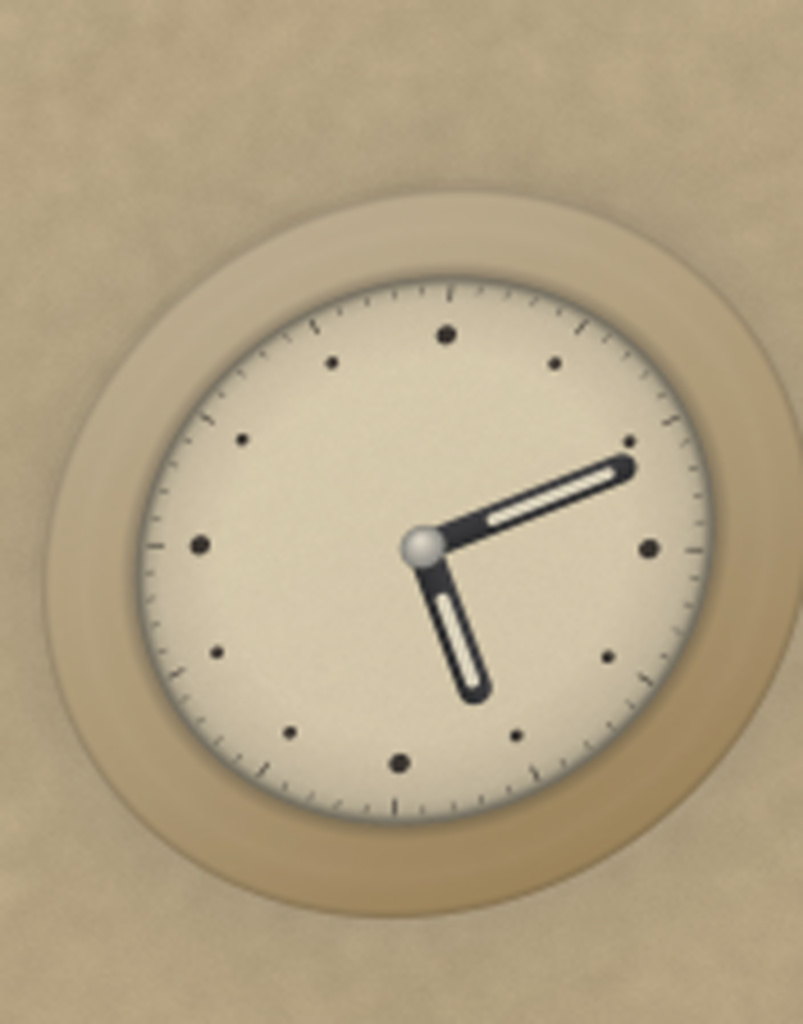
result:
5,11
